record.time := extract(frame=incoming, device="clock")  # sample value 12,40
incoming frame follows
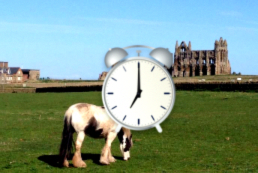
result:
7,00
